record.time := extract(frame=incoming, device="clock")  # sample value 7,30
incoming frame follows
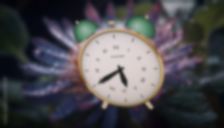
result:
5,40
